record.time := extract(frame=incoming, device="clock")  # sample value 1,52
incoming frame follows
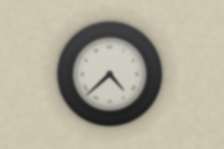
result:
4,38
